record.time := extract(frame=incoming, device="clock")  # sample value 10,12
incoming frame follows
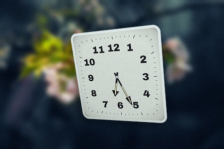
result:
6,26
